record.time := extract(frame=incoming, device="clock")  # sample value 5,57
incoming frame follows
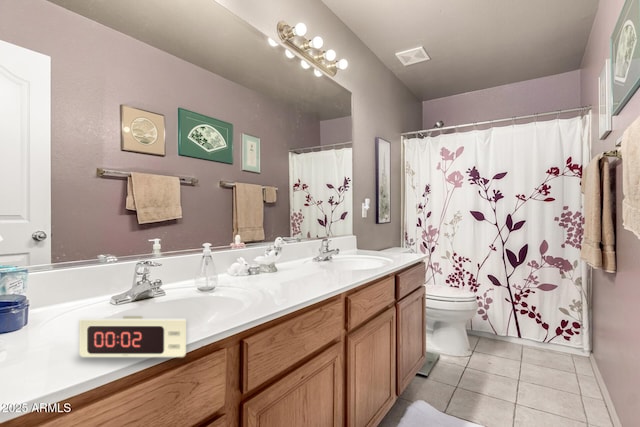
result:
0,02
